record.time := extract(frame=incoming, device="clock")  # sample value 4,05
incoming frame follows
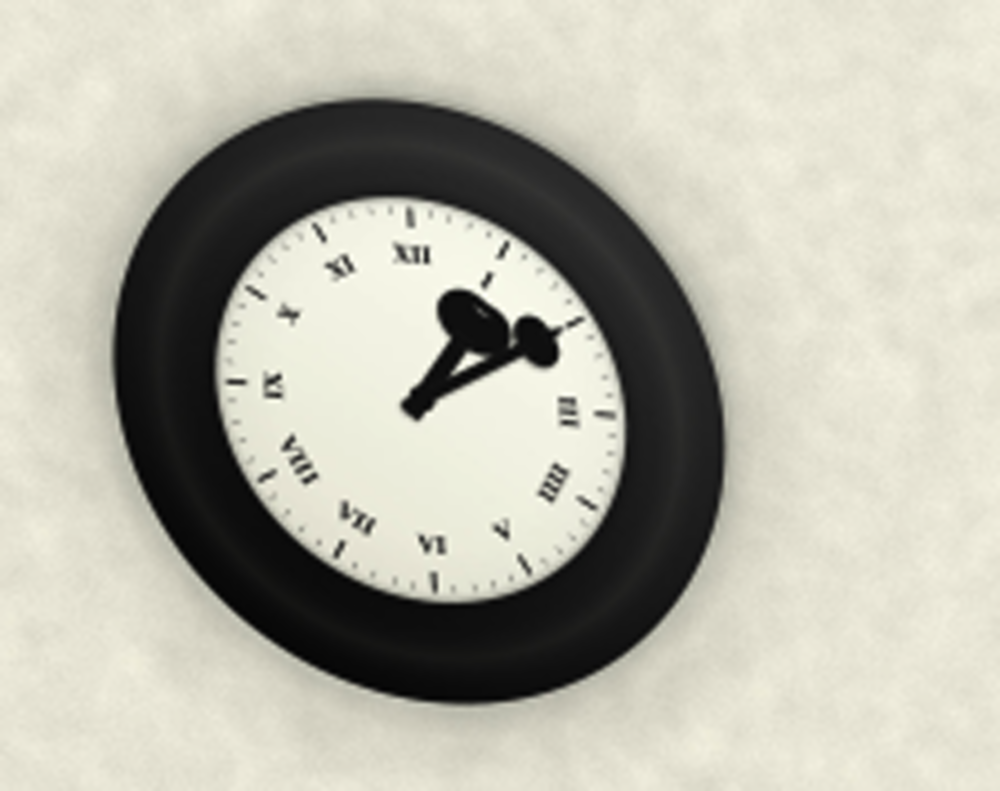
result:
1,10
